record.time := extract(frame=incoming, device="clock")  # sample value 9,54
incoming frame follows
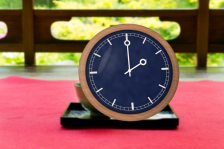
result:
2,00
